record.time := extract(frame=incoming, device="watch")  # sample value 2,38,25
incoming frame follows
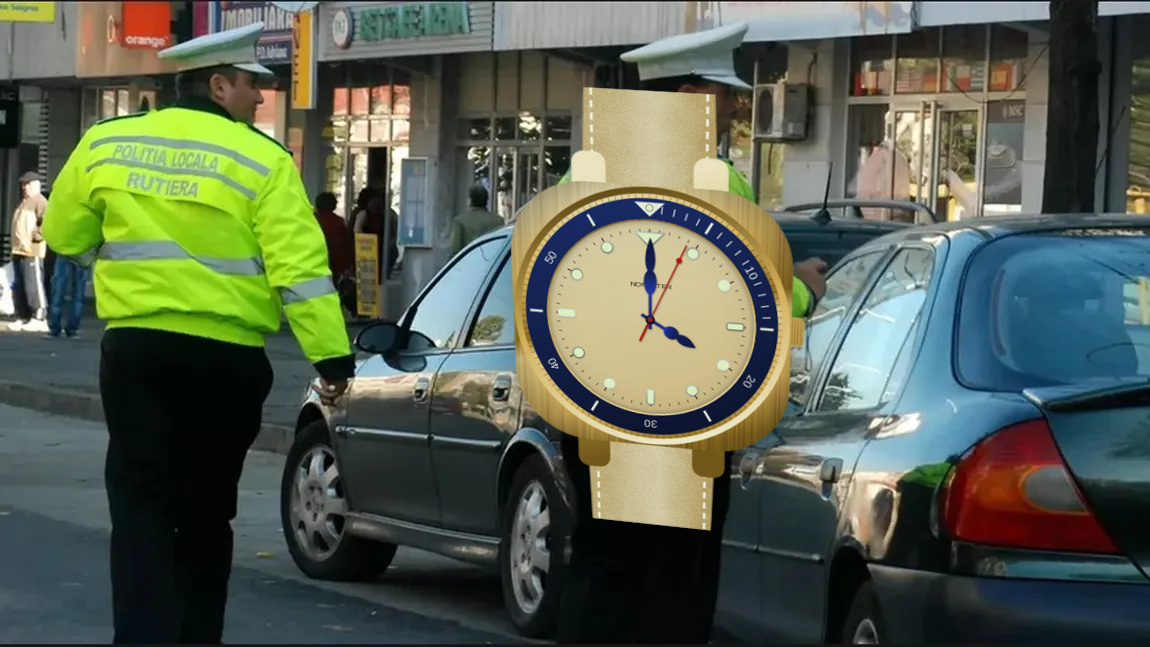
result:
4,00,04
